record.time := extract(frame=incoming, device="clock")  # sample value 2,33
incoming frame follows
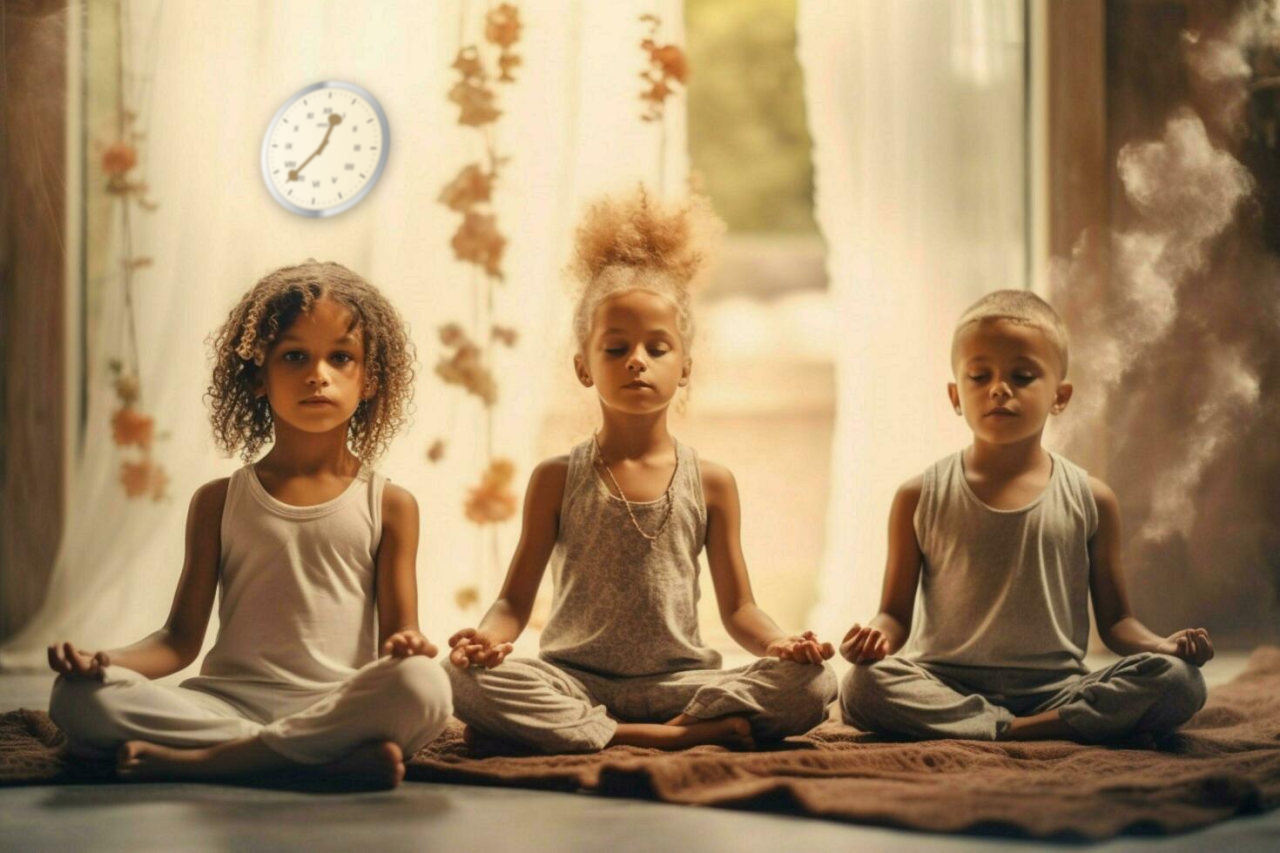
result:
12,37
